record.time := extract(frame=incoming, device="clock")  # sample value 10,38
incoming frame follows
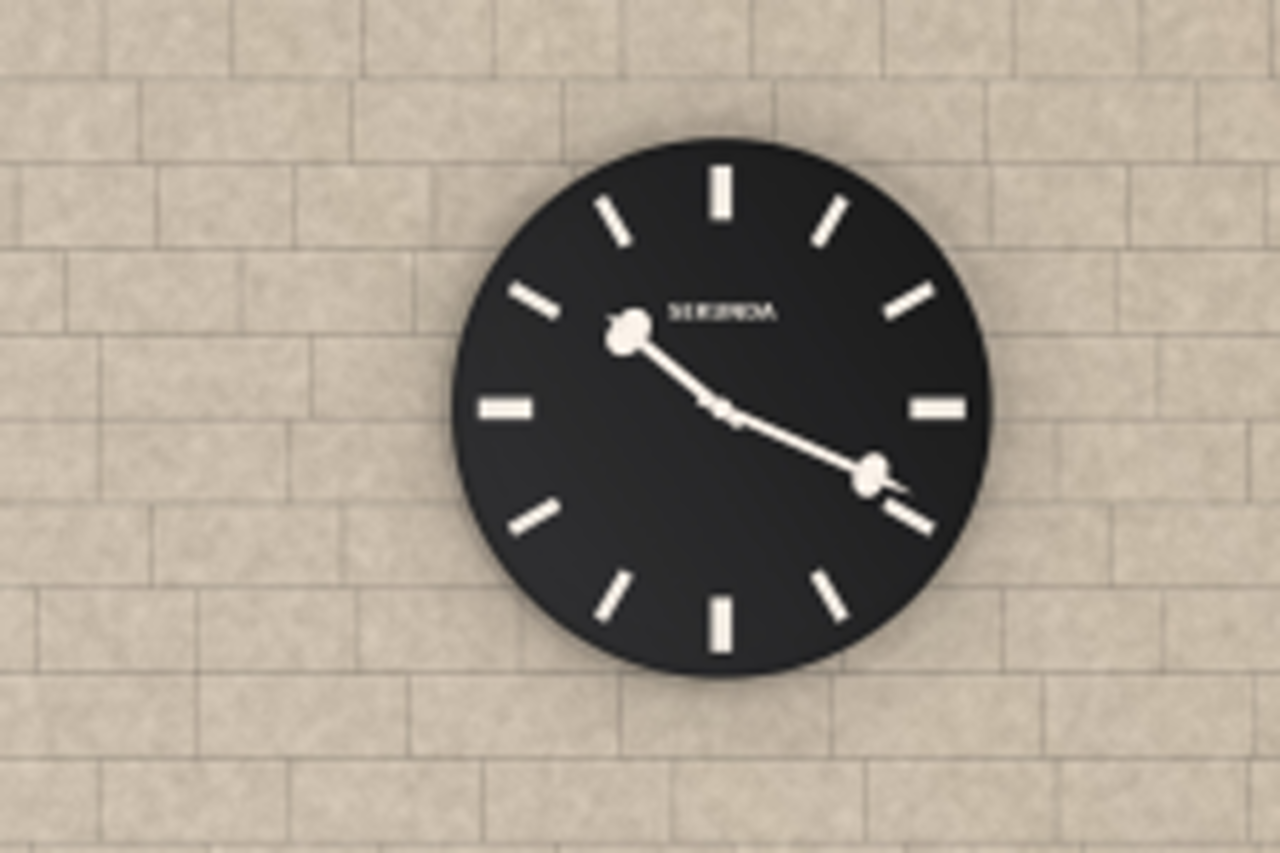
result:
10,19
